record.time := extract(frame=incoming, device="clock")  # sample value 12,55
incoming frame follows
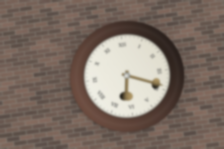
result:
6,19
